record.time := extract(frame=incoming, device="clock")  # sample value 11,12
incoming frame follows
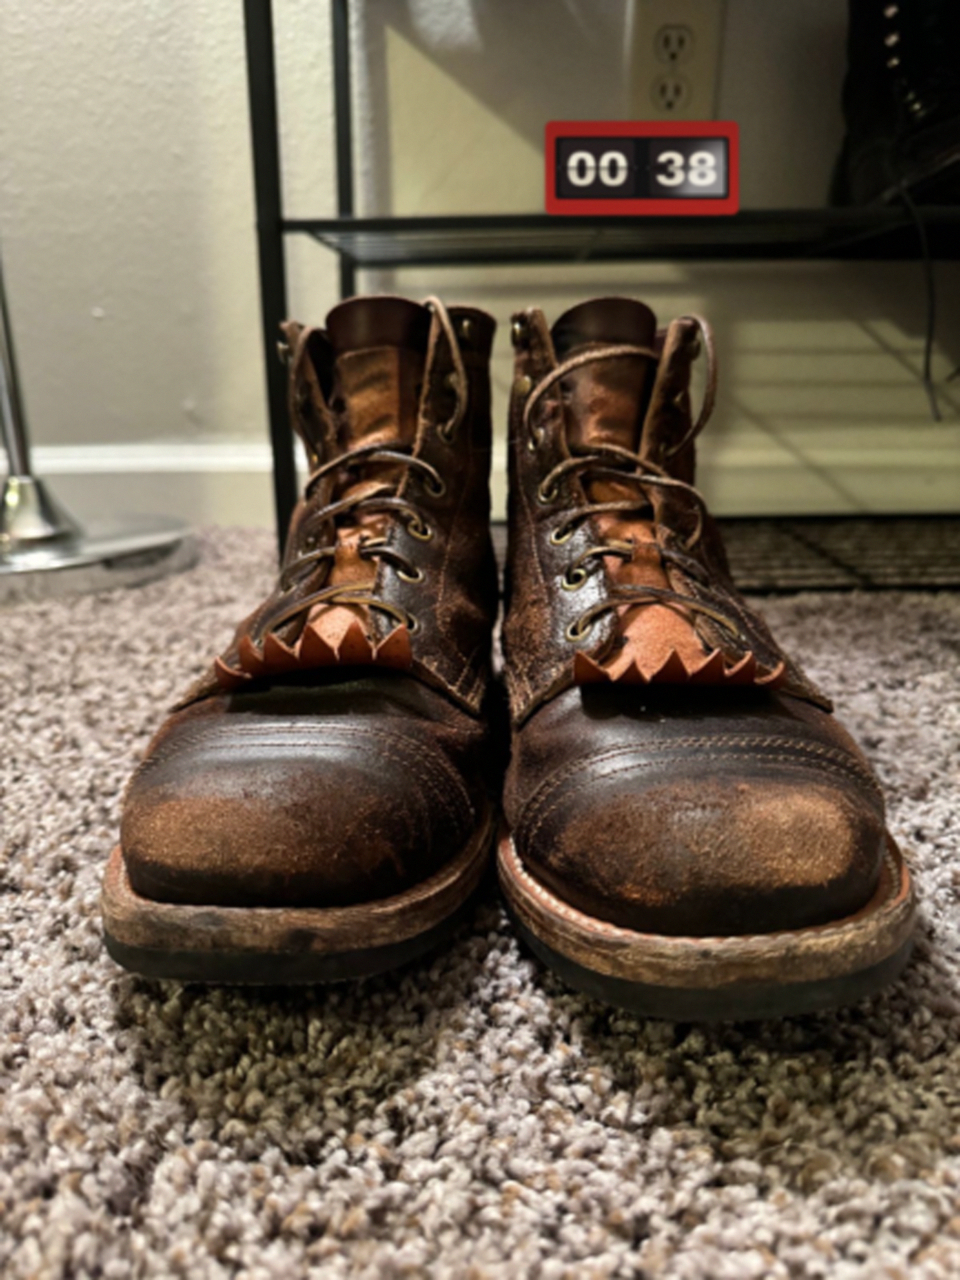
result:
0,38
